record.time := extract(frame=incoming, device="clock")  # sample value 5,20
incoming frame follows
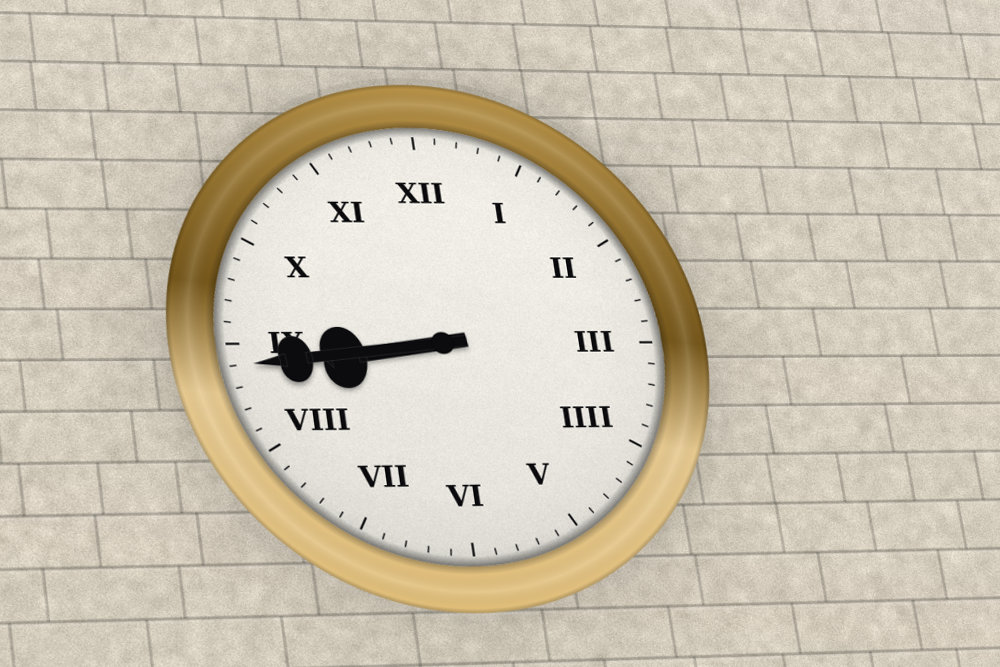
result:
8,44
